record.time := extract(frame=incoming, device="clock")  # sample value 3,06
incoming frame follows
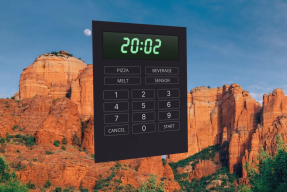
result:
20,02
